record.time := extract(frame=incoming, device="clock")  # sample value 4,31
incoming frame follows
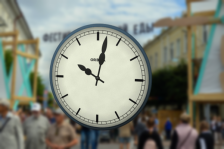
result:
10,02
